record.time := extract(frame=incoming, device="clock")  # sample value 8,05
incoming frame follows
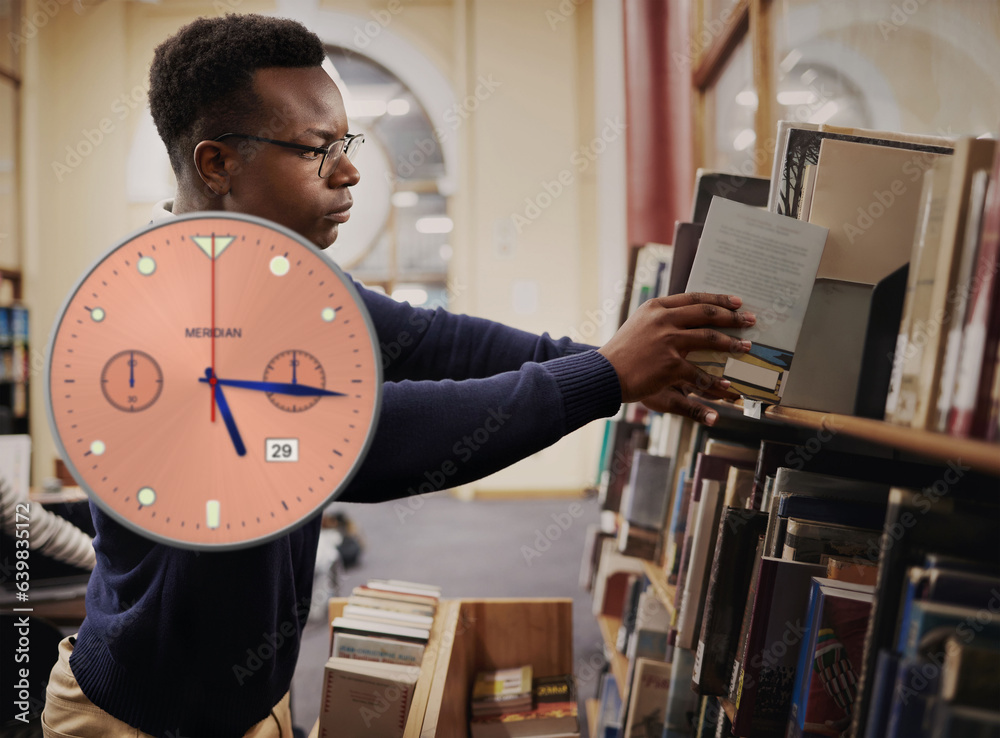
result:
5,16
